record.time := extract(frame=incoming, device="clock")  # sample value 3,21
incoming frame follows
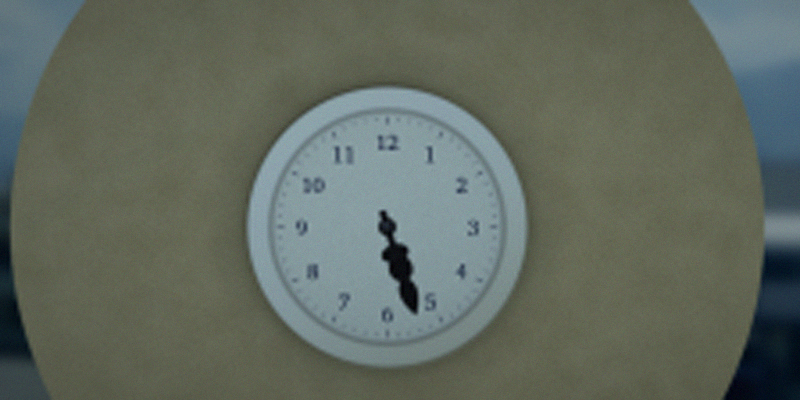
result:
5,27
